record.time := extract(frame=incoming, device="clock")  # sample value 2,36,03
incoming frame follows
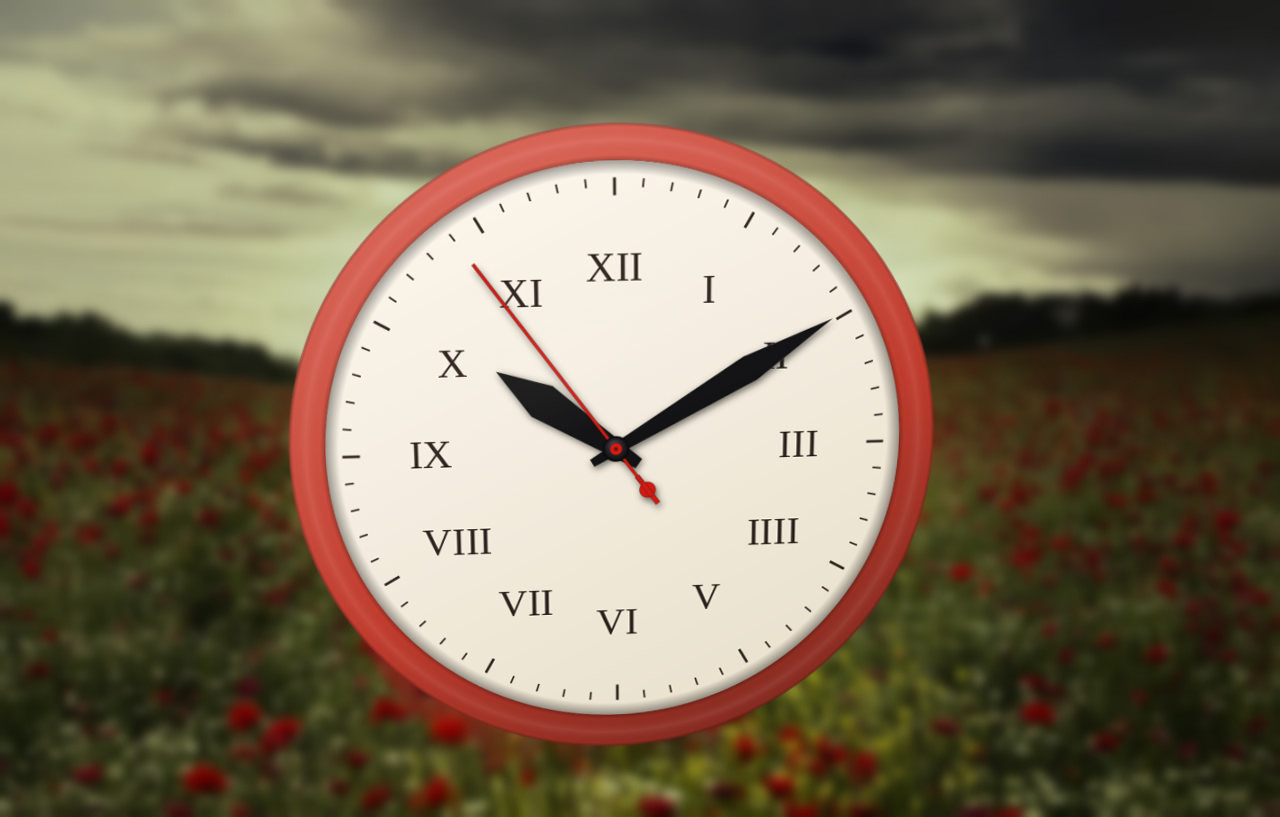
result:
10,09,54
